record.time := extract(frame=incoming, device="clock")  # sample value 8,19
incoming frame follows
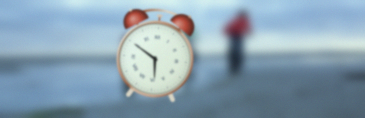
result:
5,50
